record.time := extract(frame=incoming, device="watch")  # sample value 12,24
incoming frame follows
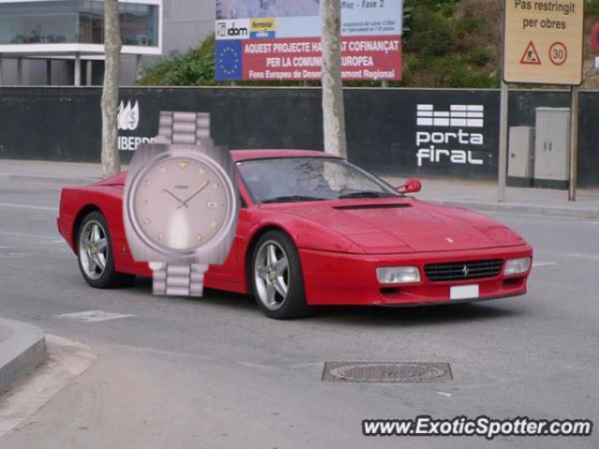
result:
10,08
